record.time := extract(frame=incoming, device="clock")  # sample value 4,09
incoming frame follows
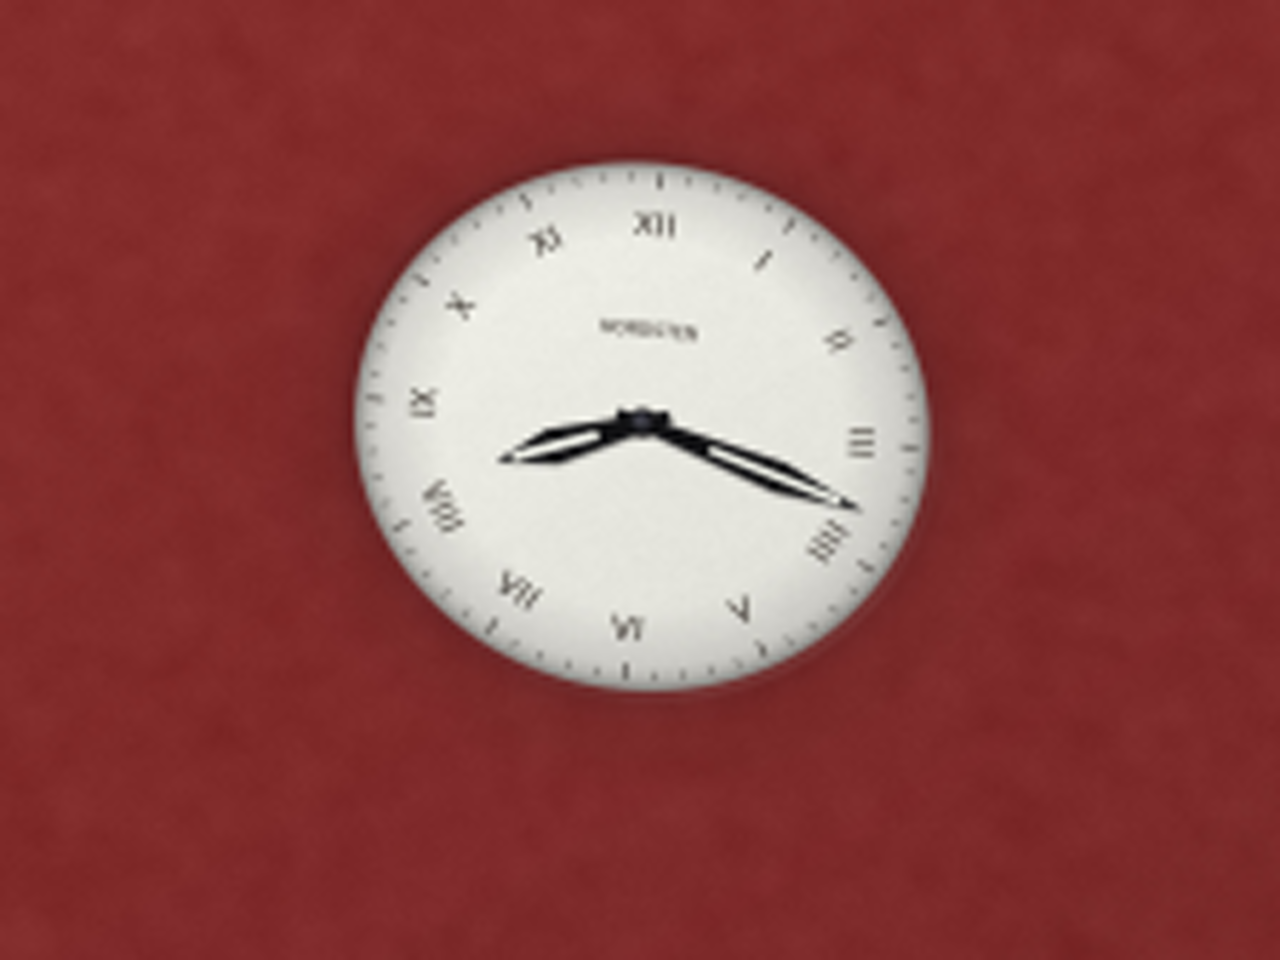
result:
8,18
